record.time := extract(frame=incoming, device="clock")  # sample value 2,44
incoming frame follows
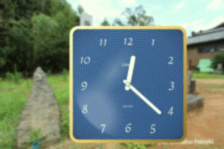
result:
12,22
